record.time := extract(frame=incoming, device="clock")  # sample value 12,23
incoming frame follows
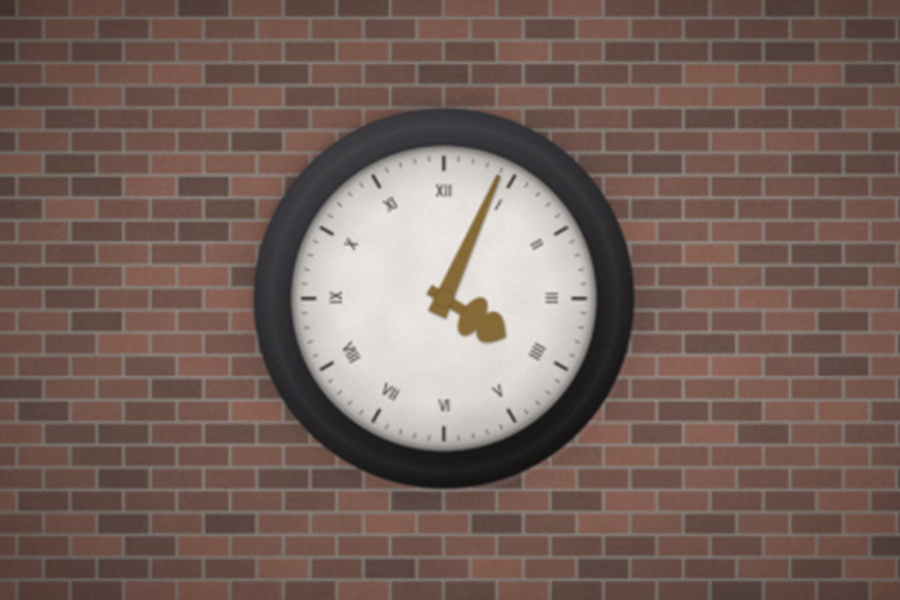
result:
4,04
